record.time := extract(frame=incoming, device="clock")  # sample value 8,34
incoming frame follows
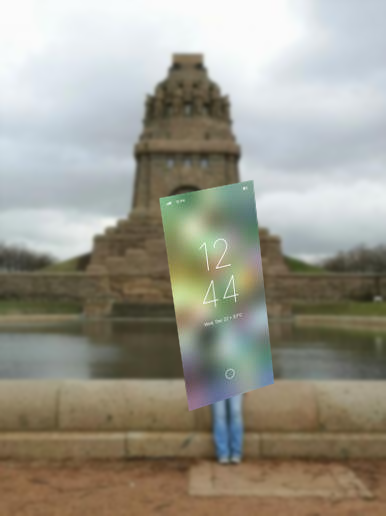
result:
12,44
